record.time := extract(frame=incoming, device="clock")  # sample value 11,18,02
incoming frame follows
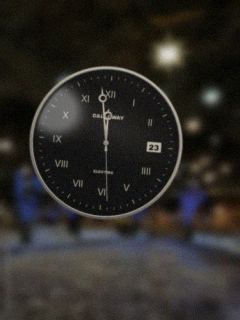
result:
11,58,29
